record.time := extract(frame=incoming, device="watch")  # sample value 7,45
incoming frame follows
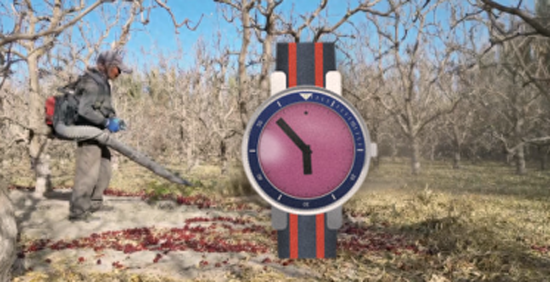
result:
5,53
